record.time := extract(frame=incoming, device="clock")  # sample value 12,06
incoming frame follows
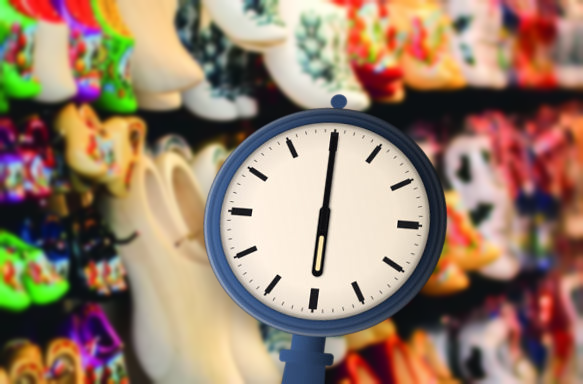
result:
6,00
